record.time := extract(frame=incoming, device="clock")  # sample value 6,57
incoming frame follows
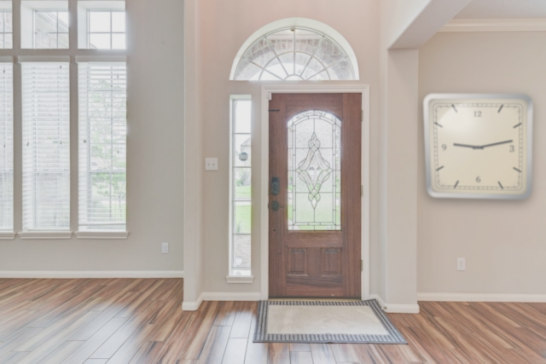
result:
9,13
